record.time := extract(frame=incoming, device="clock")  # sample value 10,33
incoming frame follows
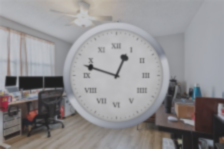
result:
12,48
